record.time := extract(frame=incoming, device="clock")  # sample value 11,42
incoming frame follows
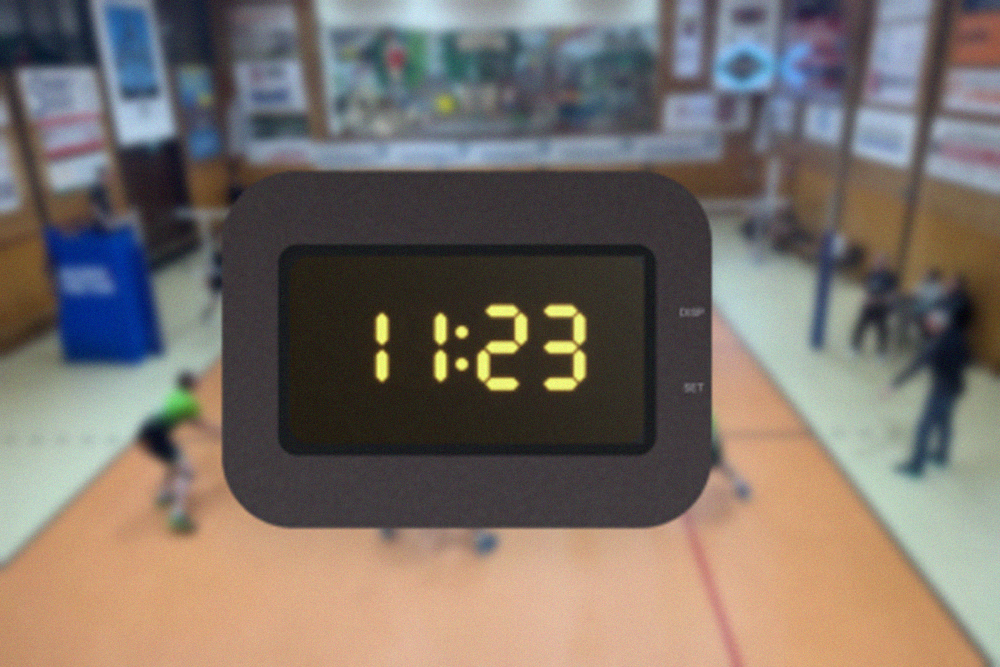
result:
11,23
